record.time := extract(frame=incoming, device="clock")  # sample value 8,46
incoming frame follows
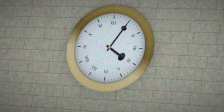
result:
4,05
